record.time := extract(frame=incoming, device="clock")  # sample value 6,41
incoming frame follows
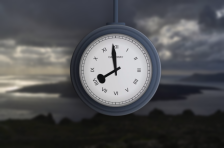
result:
7,59
